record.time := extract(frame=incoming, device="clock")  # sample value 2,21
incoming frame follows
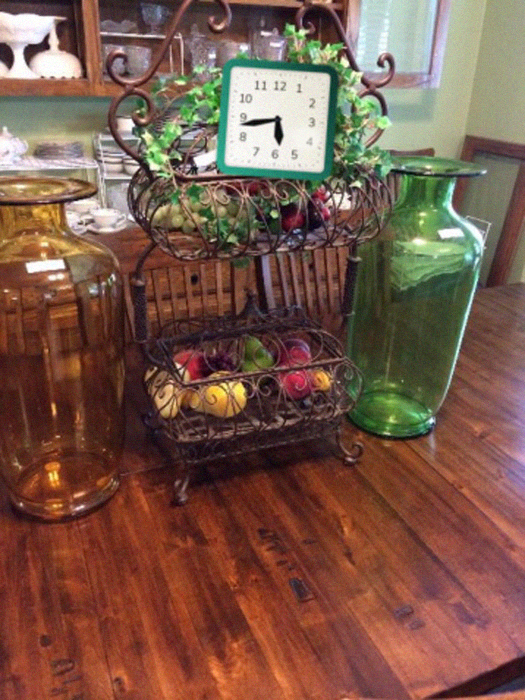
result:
5,43
